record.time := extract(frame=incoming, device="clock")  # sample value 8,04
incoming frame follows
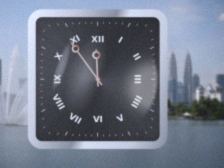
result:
11,54
